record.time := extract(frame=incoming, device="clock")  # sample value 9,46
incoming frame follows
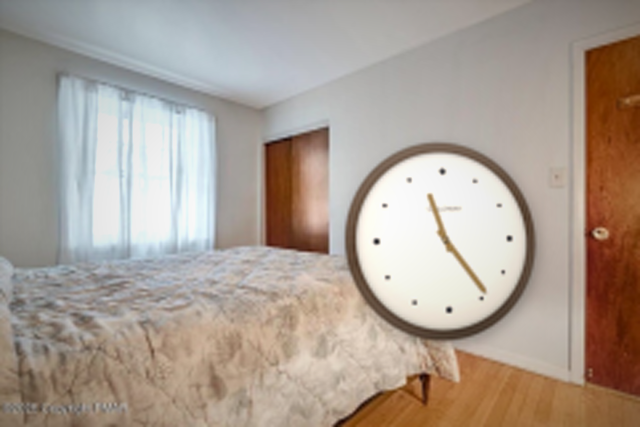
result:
11,24
